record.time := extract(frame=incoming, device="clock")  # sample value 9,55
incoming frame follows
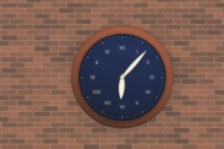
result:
6,07
